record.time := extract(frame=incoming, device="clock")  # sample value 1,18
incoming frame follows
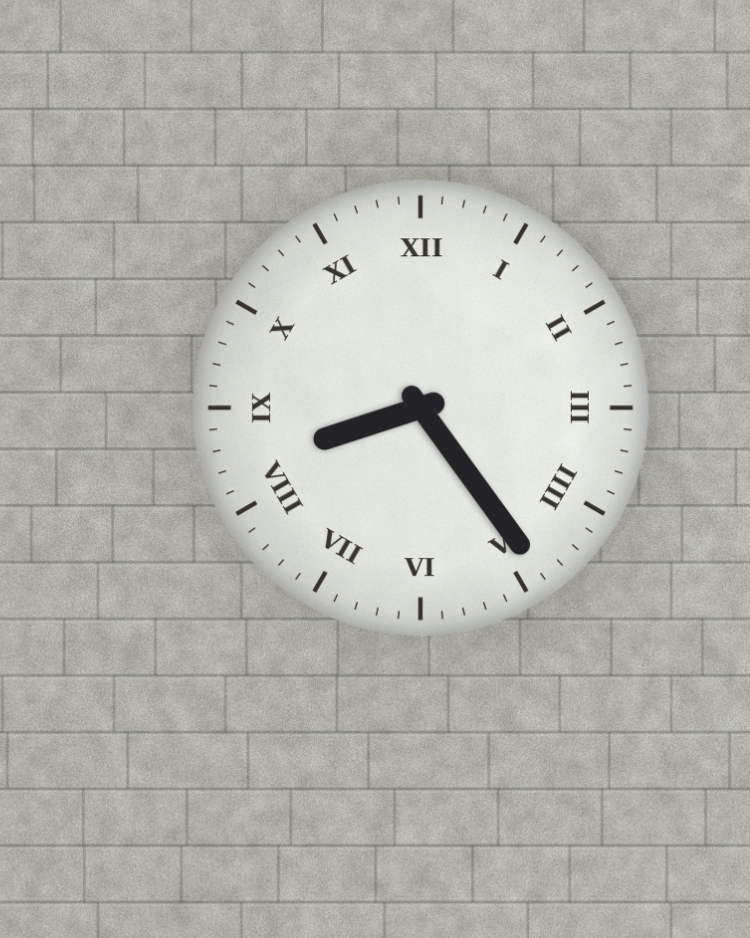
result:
8,24
